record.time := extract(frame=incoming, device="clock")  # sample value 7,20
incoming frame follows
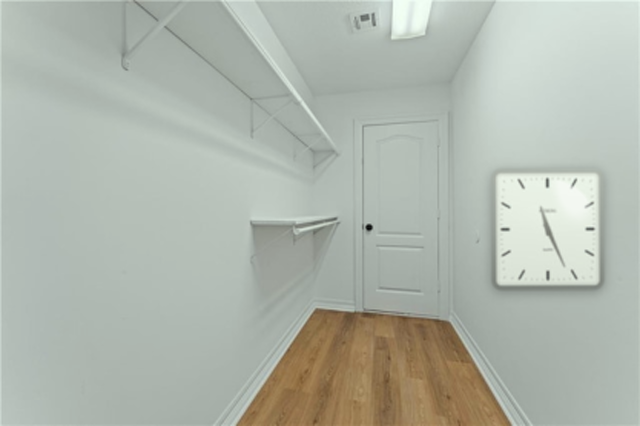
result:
11,26
